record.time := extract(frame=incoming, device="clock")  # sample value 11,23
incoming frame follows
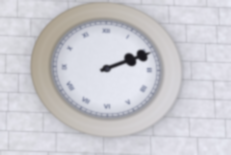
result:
2,11
